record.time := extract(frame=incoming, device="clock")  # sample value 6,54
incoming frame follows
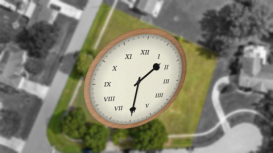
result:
1,30
